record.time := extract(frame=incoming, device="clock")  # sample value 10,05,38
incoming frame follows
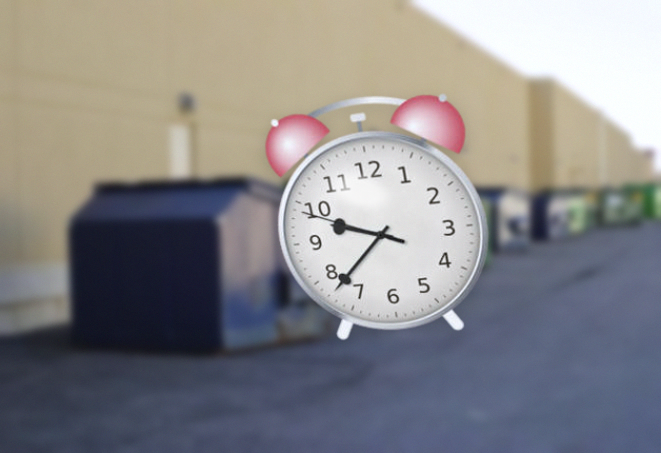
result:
9,37,49
